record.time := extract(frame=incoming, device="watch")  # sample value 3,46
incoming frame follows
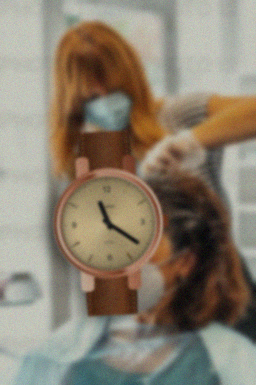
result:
11,21
